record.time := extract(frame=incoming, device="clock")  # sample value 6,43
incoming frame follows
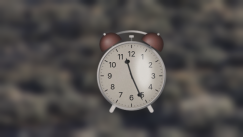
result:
11,26
